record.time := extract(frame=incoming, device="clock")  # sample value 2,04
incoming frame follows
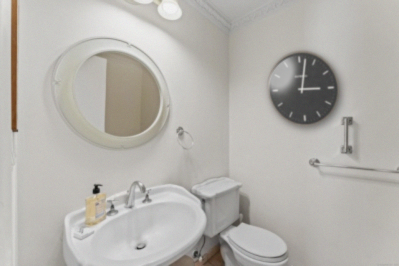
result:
3,02
